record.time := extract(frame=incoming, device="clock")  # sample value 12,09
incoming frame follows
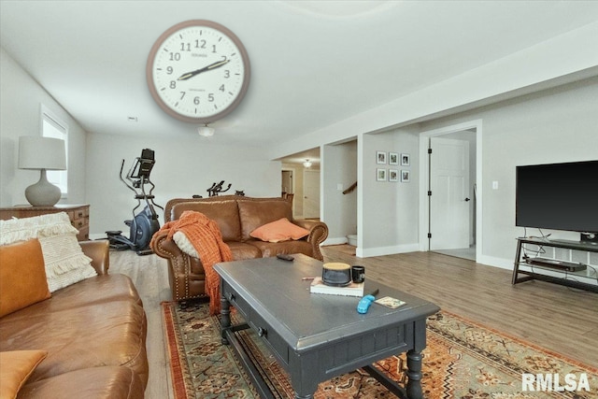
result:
8,11
